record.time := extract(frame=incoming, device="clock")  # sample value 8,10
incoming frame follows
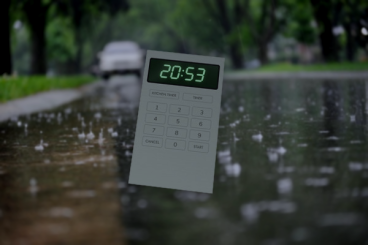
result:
20,53
